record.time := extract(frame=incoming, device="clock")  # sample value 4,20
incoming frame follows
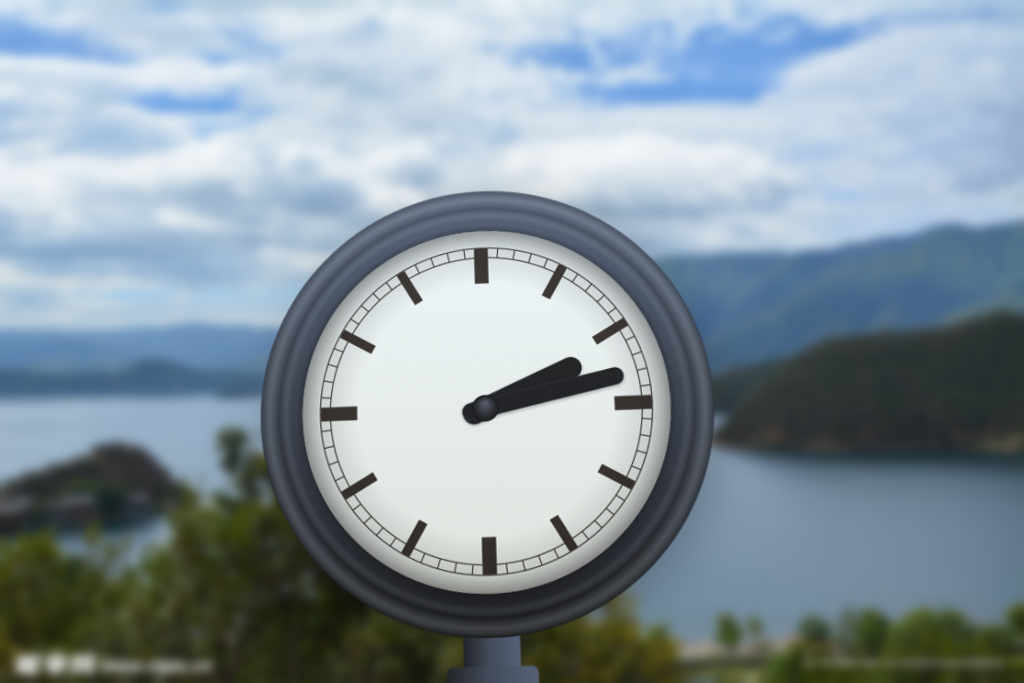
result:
2,13
